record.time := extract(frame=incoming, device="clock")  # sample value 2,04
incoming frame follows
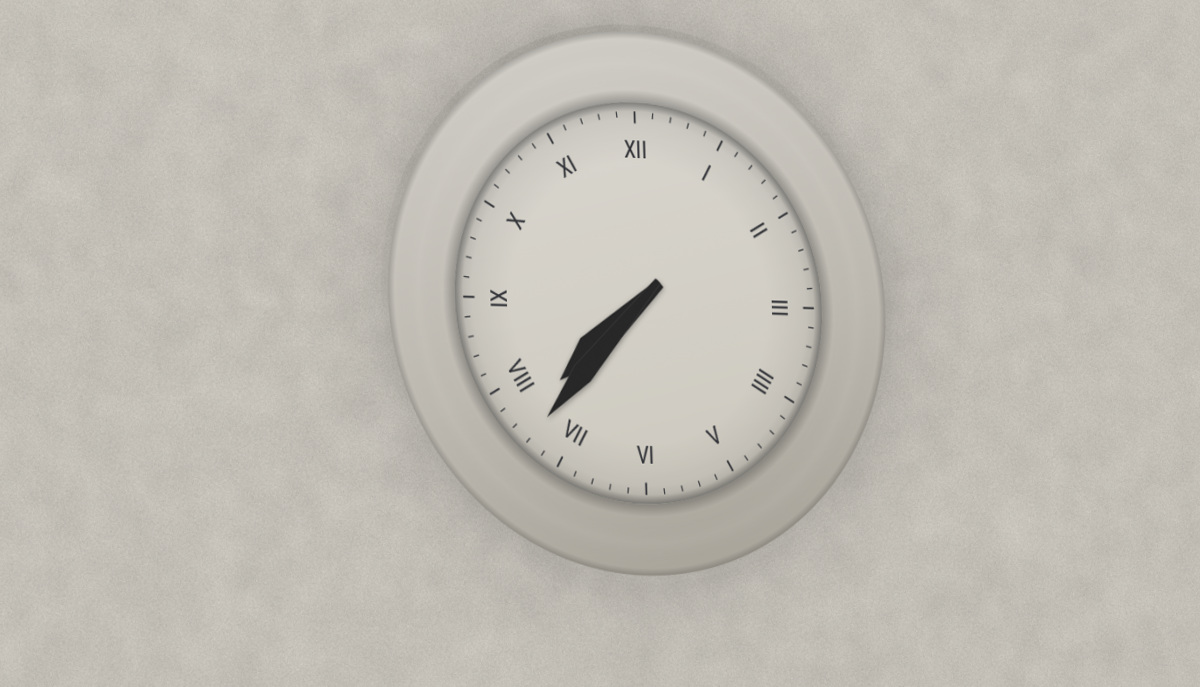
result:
7,37
